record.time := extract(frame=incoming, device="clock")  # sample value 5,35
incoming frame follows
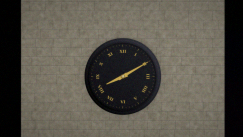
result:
8,10
